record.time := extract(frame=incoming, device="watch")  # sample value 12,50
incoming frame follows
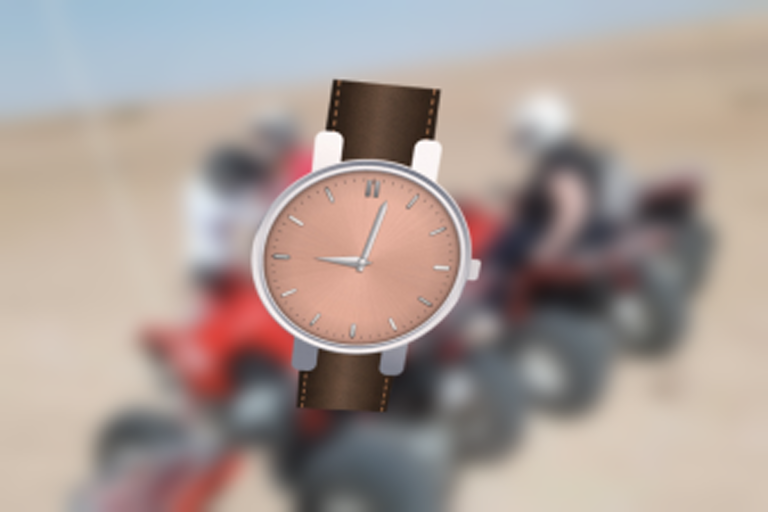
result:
9,02
